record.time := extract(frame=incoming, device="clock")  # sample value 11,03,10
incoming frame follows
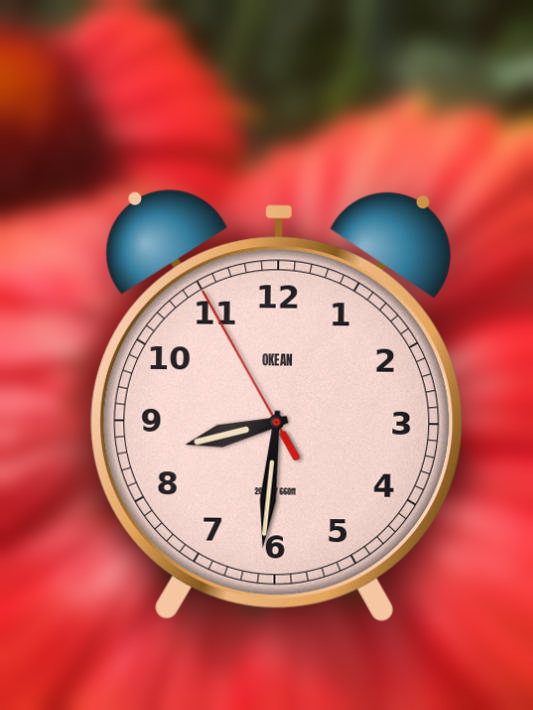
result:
8,30,55
